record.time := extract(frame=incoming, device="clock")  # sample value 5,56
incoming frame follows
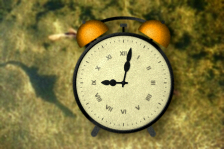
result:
9,02
